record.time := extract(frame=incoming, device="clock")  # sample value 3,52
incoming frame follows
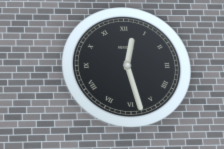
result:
12,28
